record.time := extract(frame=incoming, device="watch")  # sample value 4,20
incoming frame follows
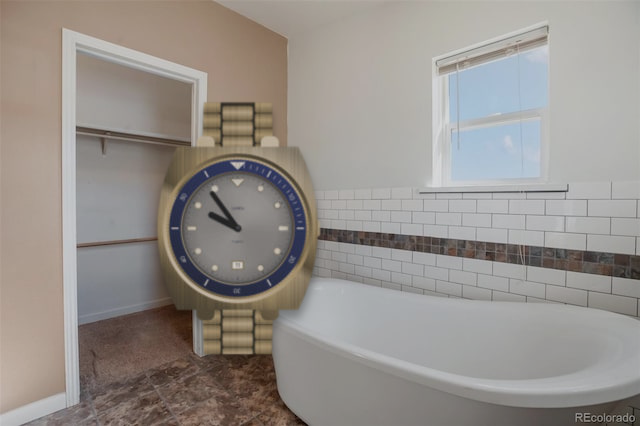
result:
9,54
